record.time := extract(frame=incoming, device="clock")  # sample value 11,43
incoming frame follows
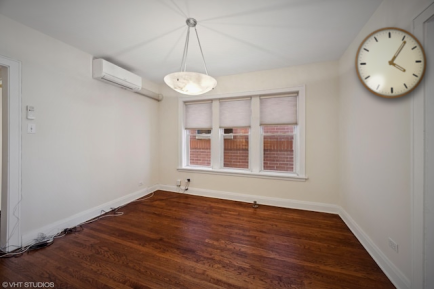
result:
4,06
